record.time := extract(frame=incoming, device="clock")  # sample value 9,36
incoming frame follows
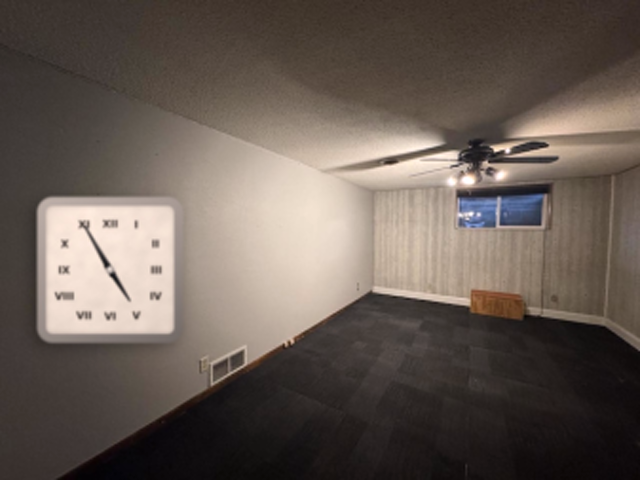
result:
4,55
